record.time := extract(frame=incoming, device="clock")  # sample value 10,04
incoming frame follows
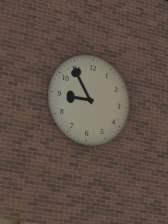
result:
8,54
